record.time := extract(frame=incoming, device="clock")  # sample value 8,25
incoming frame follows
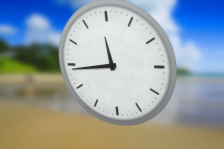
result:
11,44
